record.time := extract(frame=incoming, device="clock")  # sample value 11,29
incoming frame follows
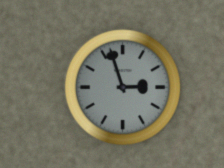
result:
2,57
